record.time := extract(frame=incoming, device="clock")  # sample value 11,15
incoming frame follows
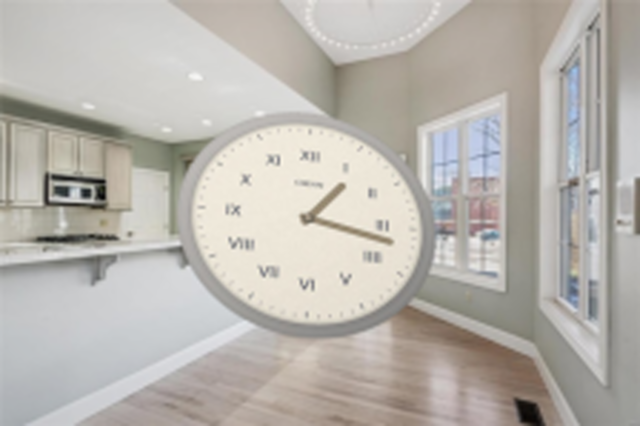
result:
1,17
